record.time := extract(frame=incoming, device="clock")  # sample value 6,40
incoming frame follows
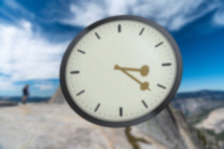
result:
3,22
